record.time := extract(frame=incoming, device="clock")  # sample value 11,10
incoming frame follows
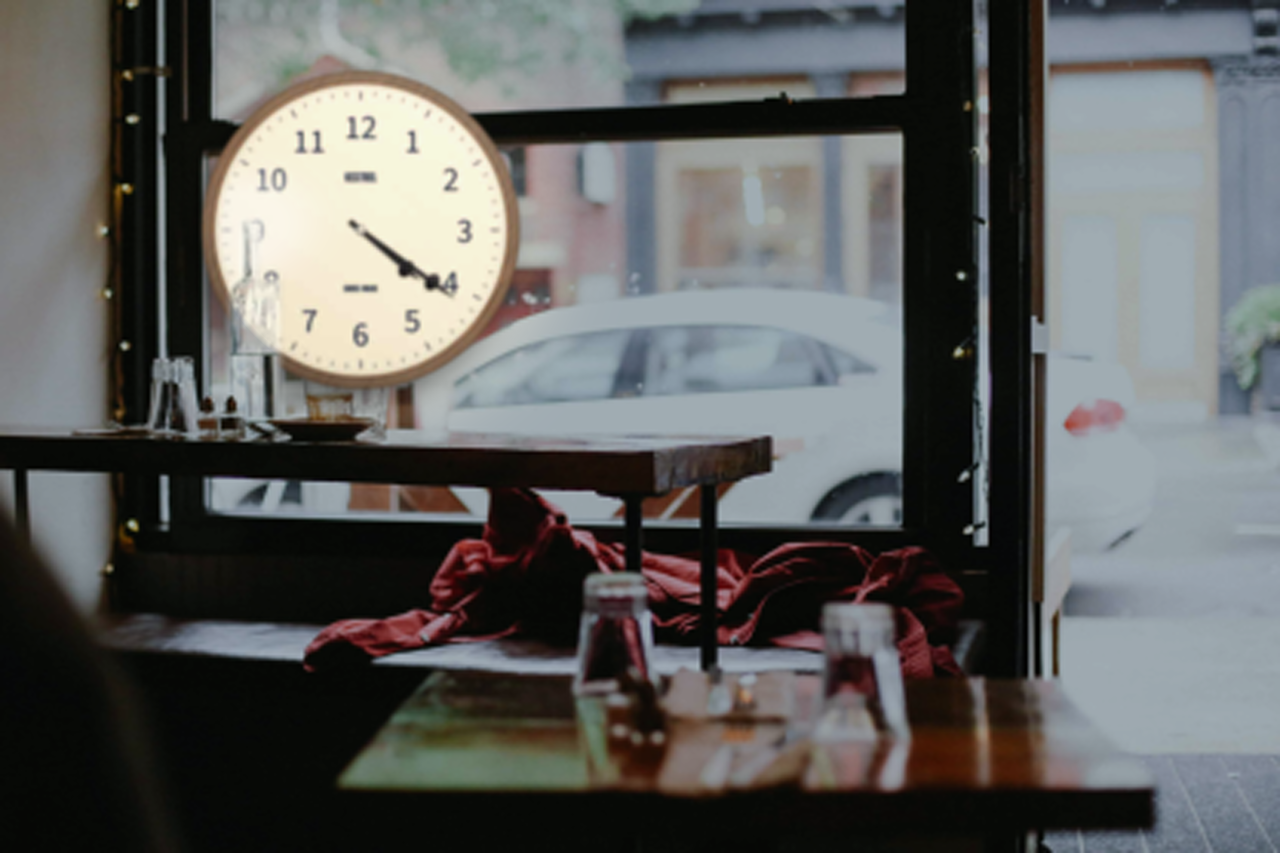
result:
4,21
